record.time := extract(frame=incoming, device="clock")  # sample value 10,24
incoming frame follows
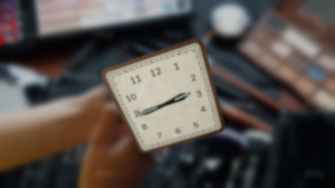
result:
2,44
